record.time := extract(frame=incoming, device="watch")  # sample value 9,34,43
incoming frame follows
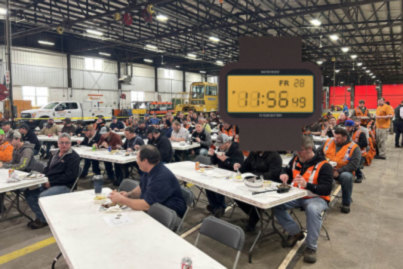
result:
11,56,49
